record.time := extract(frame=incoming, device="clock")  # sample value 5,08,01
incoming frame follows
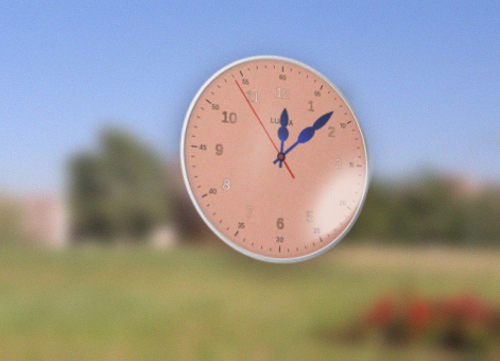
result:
12,07,54
